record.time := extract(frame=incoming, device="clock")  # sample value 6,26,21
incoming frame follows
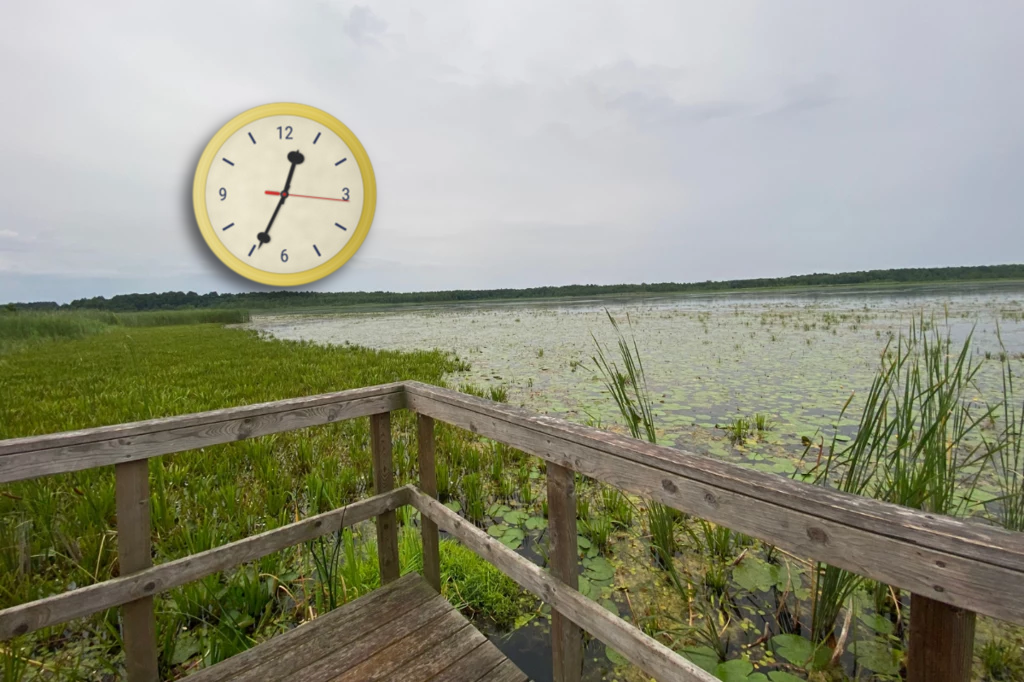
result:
12,34,16
